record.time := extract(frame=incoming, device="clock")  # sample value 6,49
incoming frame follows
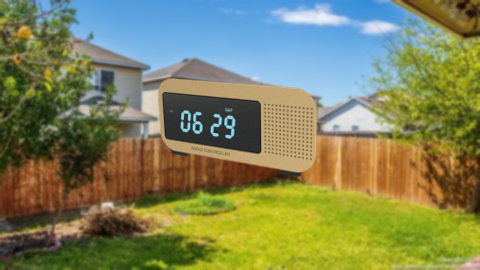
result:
6,29
